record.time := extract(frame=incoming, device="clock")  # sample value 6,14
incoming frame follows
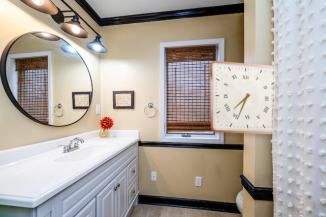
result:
7,34
